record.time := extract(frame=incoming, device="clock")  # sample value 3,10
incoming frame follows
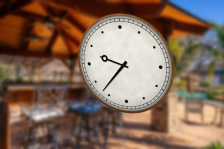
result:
9,37
